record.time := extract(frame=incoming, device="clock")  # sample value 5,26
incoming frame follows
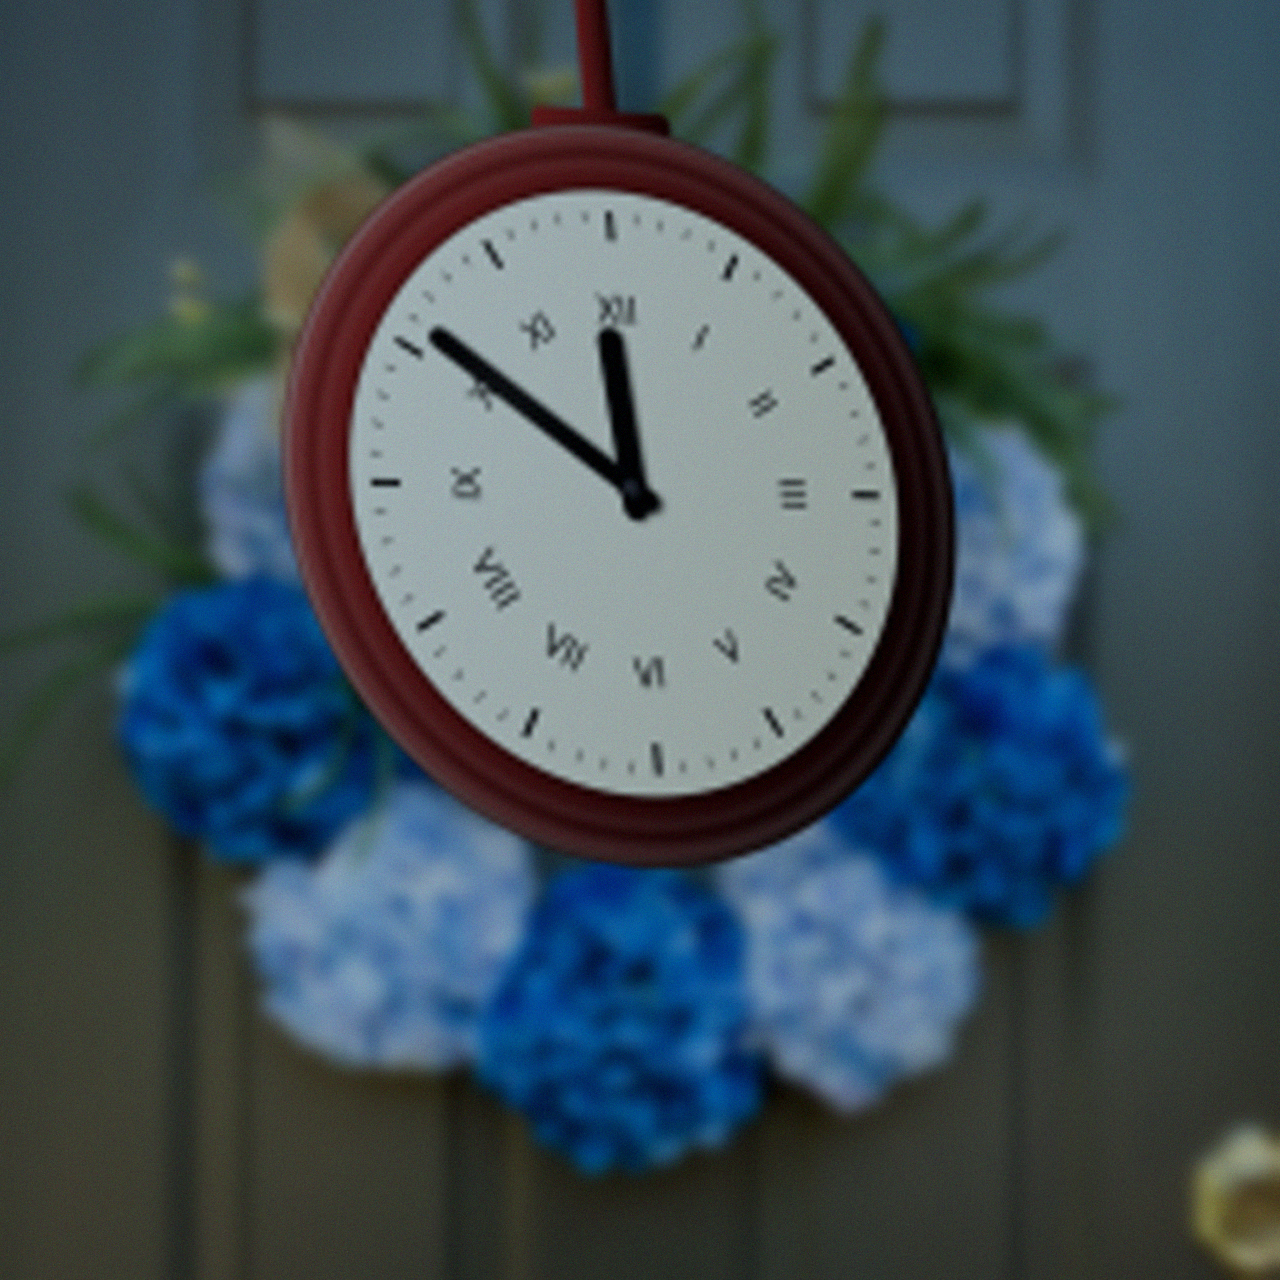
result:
11,51
